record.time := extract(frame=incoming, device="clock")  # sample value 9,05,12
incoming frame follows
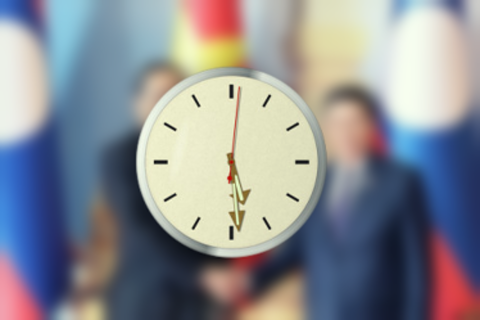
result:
5,29,01
